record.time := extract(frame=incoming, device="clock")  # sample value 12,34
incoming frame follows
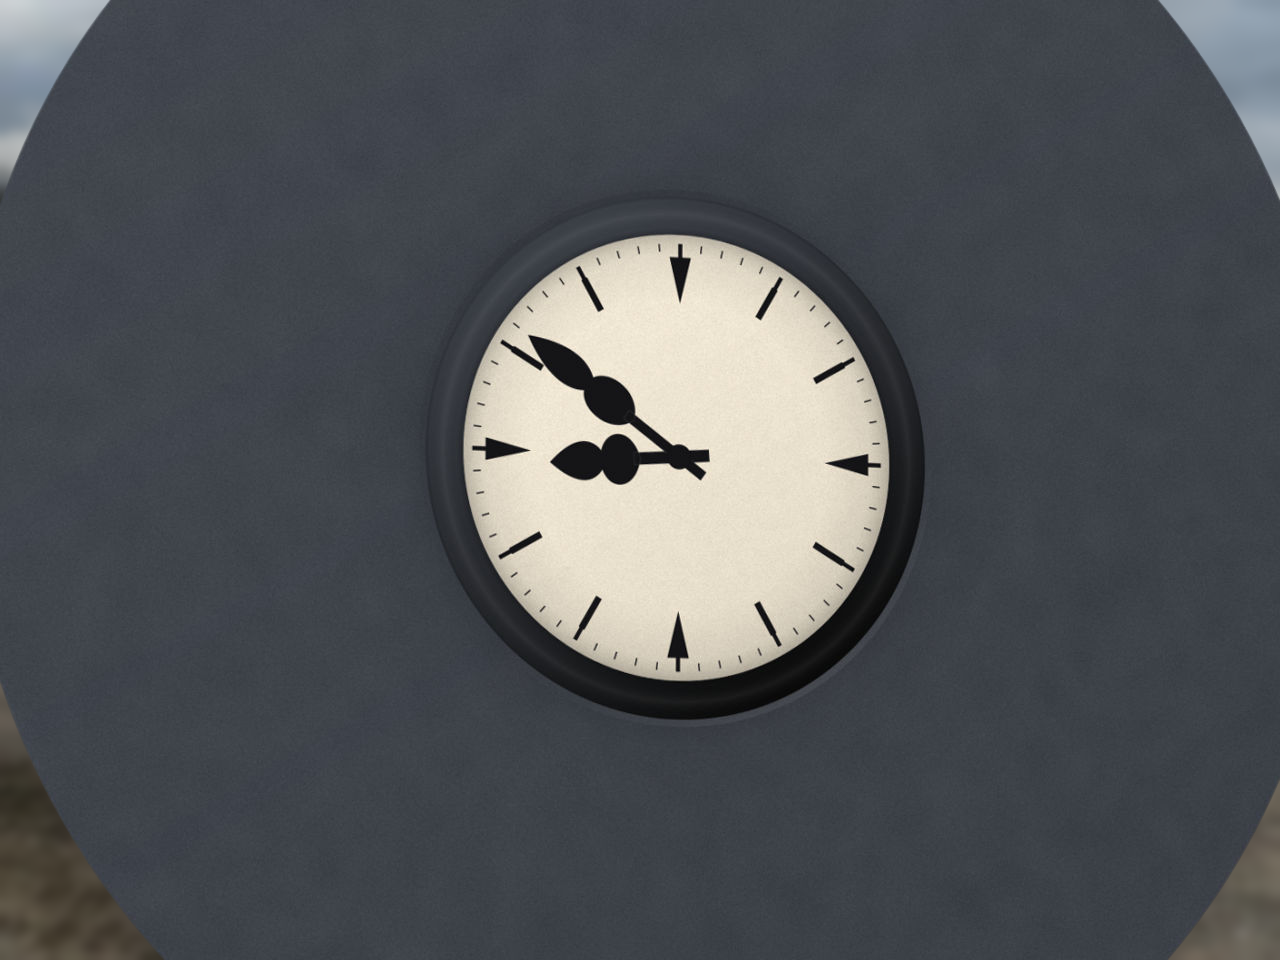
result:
8,51
